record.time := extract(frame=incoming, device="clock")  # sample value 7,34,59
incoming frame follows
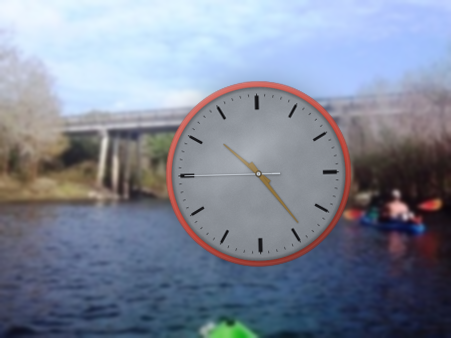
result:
10,23,45
